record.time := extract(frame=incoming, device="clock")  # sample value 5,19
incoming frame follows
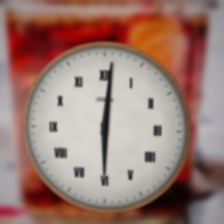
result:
6,01
